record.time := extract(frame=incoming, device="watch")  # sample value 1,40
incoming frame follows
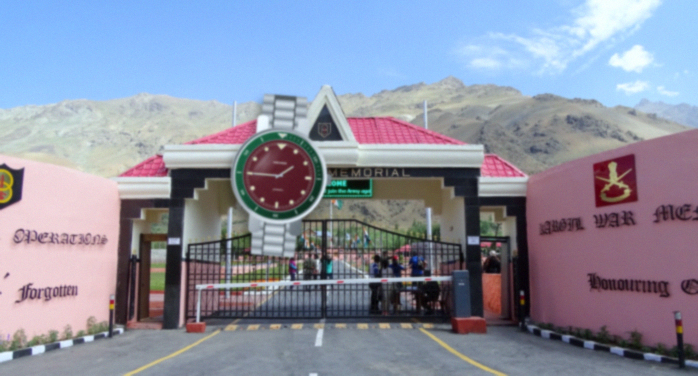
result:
1,45
